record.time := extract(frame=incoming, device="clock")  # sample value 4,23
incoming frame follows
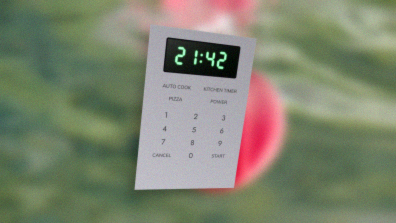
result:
21,42
